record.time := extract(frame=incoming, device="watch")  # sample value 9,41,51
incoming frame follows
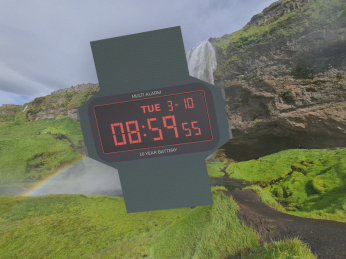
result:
8,59,55
